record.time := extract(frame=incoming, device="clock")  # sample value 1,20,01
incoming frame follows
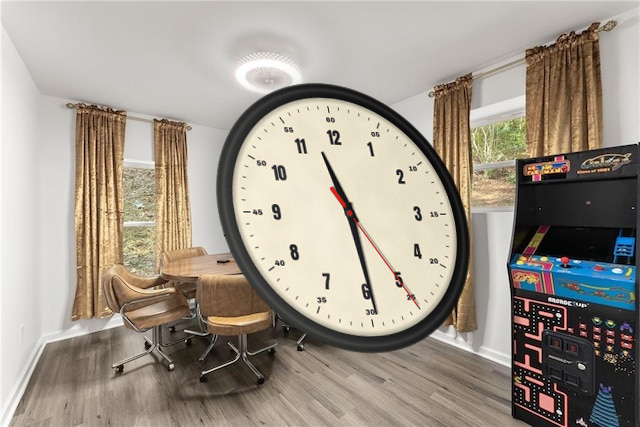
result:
11,29,25
